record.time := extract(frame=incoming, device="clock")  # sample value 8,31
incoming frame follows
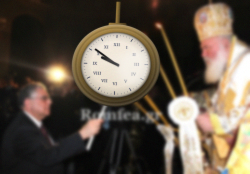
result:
9,51
